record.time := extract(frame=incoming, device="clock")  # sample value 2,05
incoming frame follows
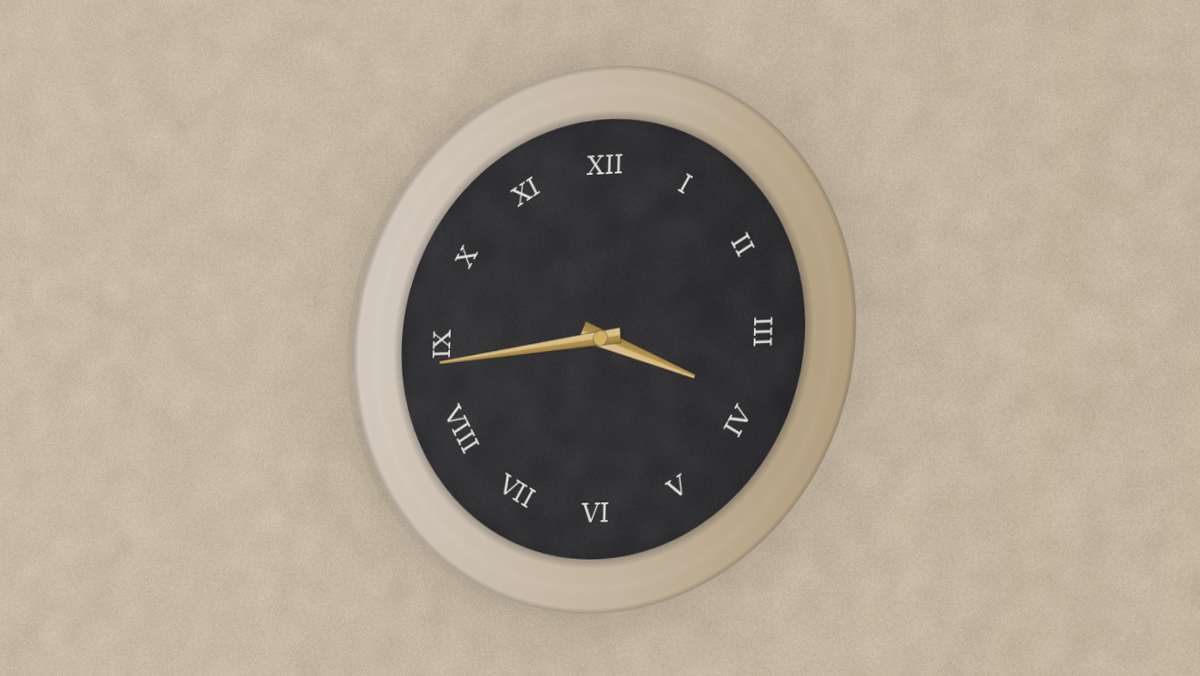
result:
3,44
